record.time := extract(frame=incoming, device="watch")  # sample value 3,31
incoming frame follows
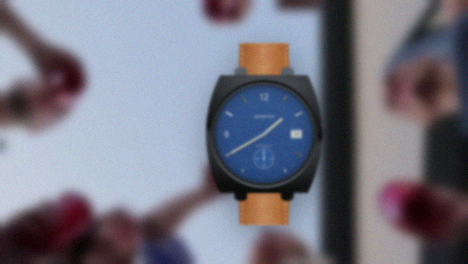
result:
1,40
